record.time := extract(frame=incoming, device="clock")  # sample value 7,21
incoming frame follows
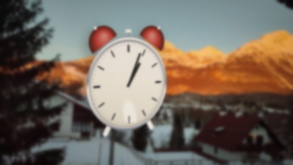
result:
1,04
